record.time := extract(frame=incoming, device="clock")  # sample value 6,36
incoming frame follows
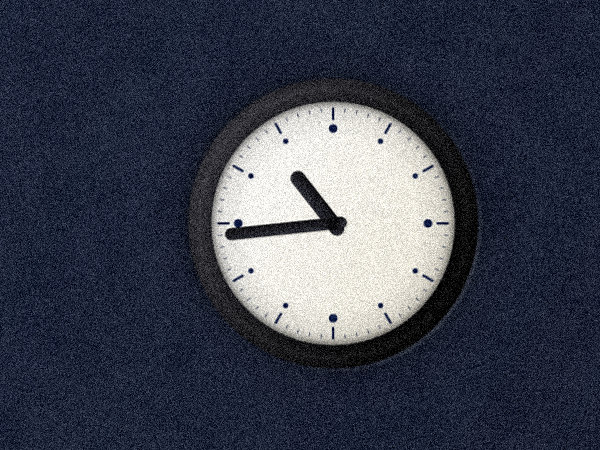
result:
10,44
